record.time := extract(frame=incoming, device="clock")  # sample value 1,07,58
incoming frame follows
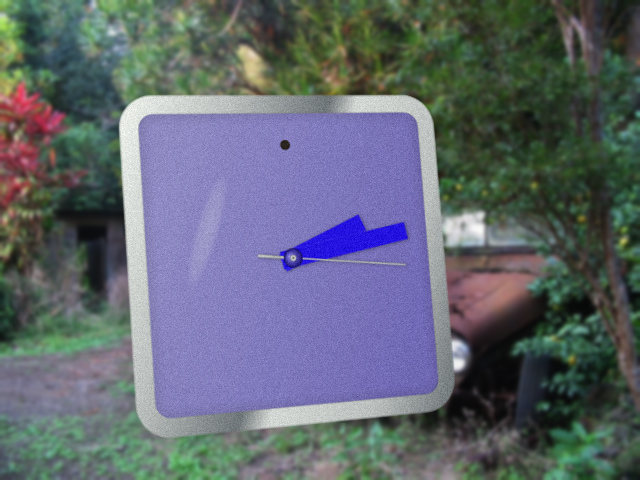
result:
2,13,16
